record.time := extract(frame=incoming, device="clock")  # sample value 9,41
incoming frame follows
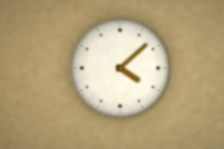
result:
4,08
